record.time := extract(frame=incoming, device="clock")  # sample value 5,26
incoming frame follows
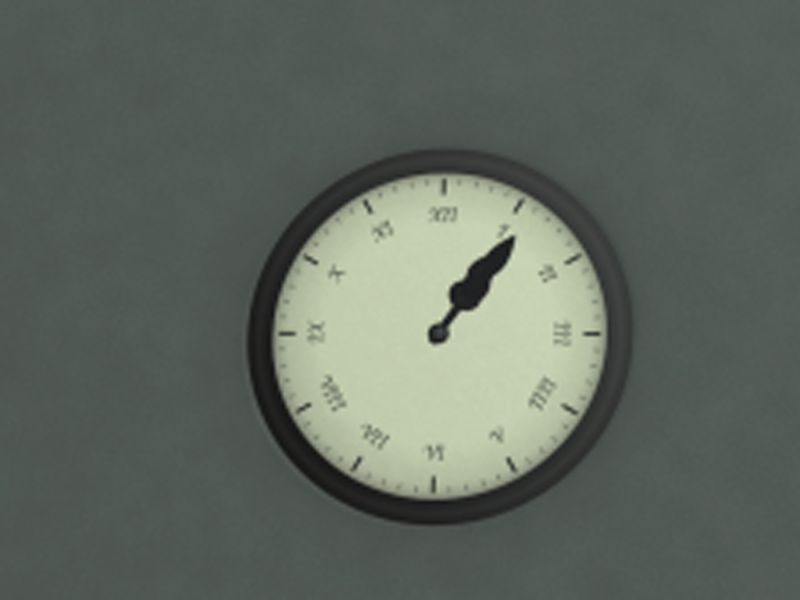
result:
1,06
